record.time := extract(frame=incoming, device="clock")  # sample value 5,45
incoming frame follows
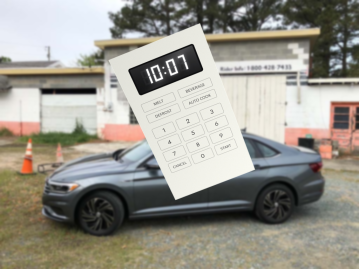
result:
10,07
